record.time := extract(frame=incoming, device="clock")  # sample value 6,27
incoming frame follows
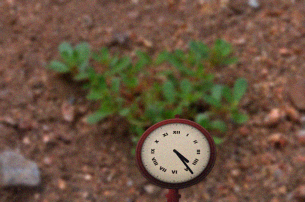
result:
4,24
